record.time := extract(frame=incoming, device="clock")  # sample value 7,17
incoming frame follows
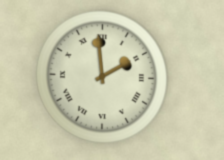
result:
1,59
